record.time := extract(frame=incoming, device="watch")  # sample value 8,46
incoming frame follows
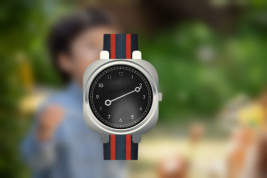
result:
8,11
